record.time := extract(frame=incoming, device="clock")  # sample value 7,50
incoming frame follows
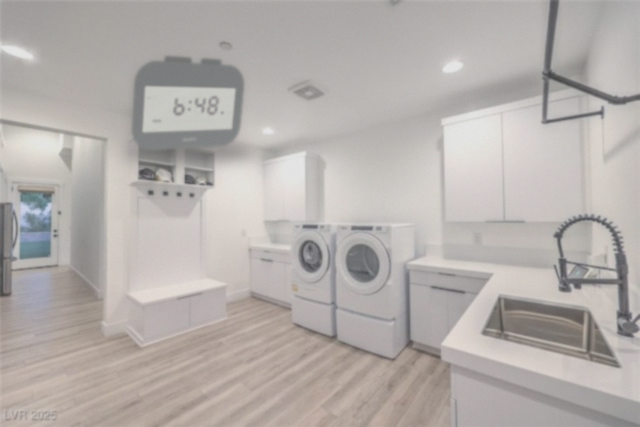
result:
6,48
